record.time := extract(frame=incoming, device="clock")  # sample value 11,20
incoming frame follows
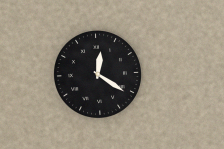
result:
12,21
